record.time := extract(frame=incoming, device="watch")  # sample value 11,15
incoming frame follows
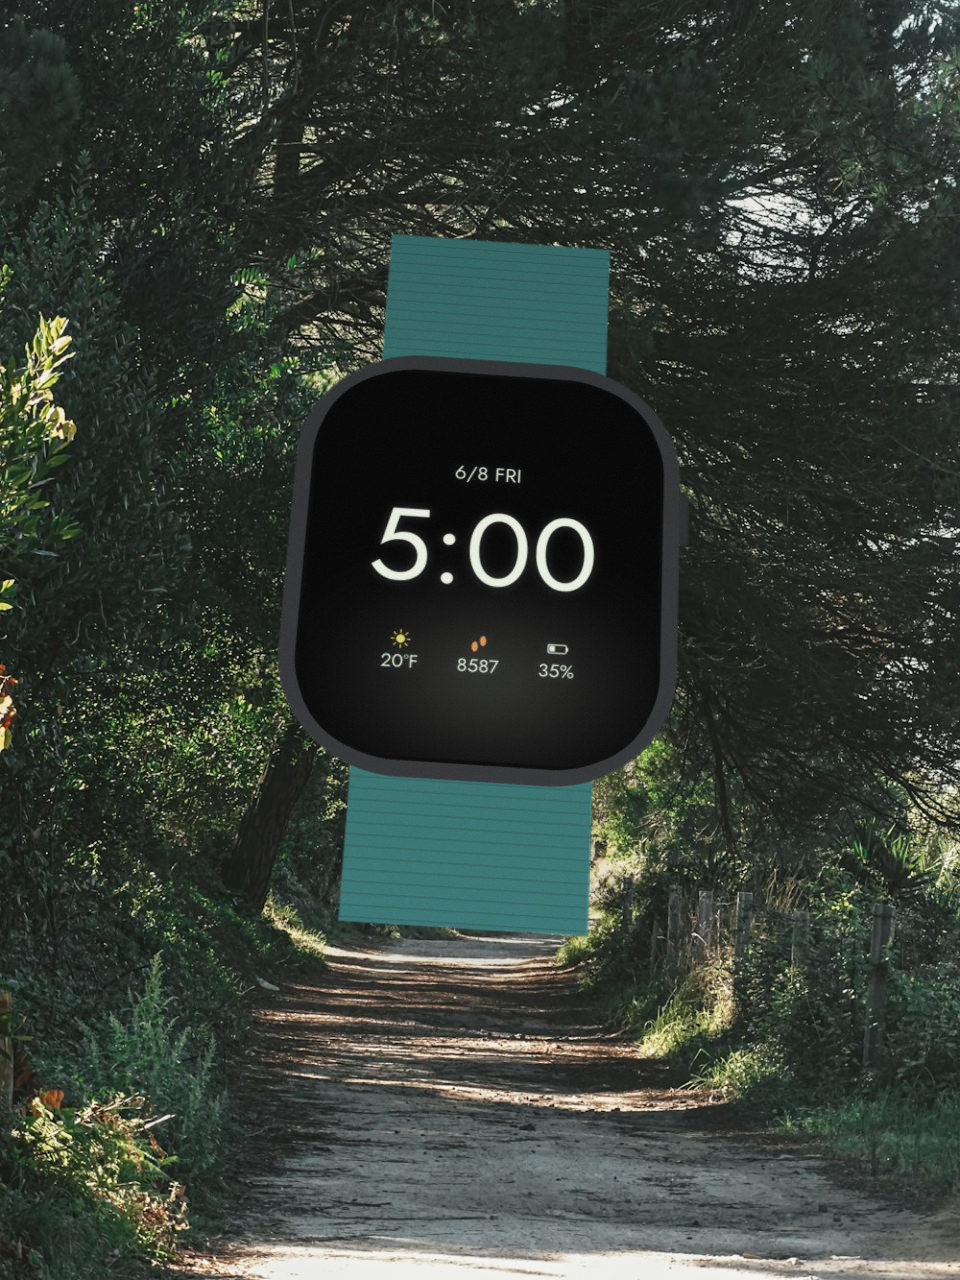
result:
5,00
